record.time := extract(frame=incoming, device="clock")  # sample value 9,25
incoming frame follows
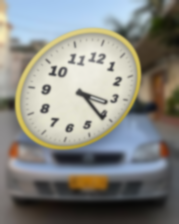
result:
3,21
